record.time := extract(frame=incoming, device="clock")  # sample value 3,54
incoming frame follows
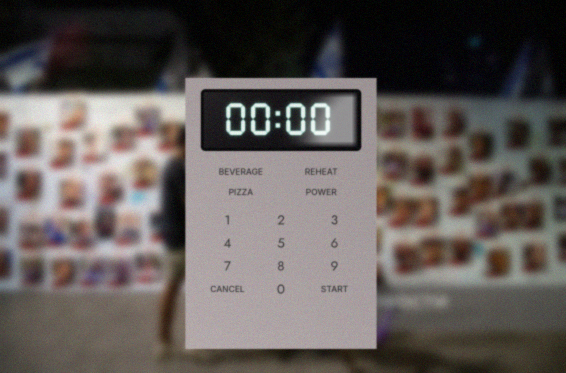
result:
0,00
